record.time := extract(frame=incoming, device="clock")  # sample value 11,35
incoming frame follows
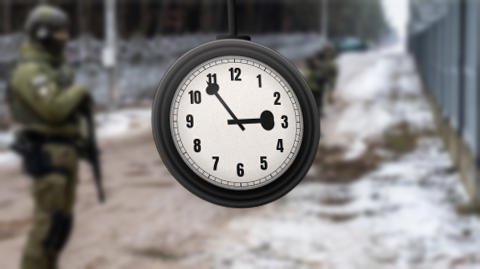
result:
2,54
